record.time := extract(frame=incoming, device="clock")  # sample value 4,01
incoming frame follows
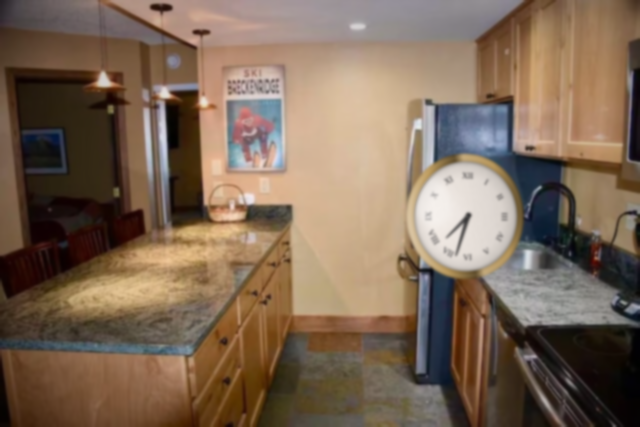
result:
7,33
